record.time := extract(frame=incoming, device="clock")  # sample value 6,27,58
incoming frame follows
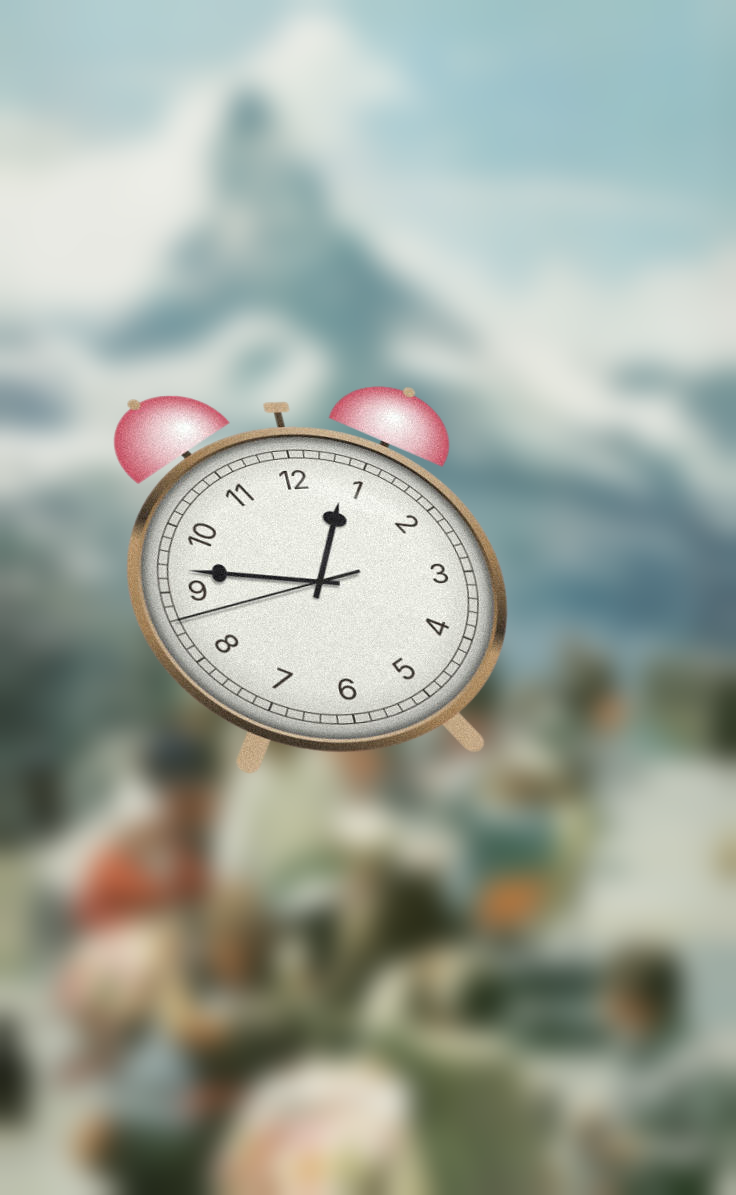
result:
12,46,43
